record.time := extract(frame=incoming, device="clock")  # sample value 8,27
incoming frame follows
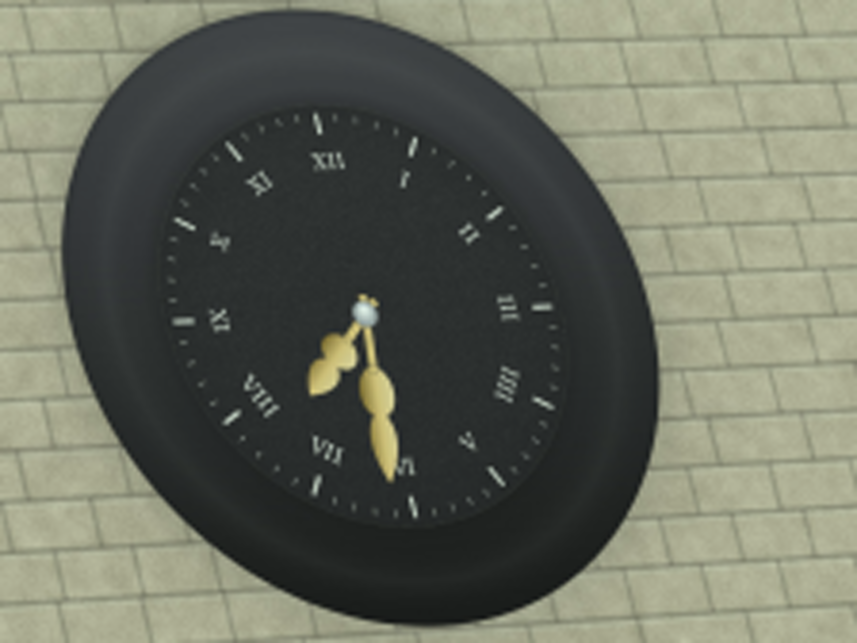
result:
7,31
